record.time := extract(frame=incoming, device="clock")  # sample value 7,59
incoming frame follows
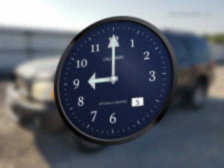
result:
9,00
